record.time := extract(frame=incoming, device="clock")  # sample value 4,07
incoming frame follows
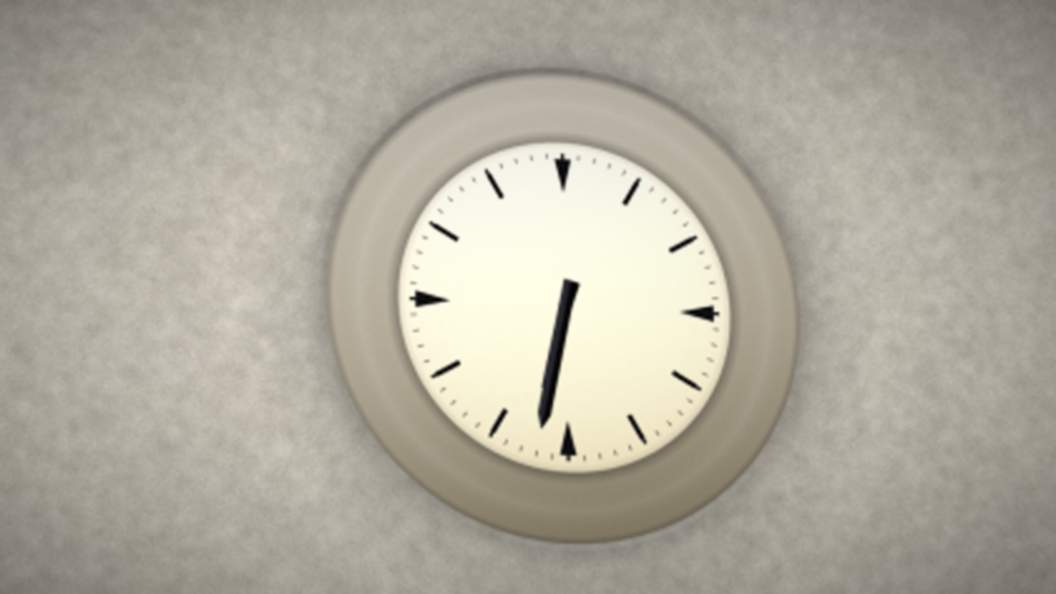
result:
6,32
